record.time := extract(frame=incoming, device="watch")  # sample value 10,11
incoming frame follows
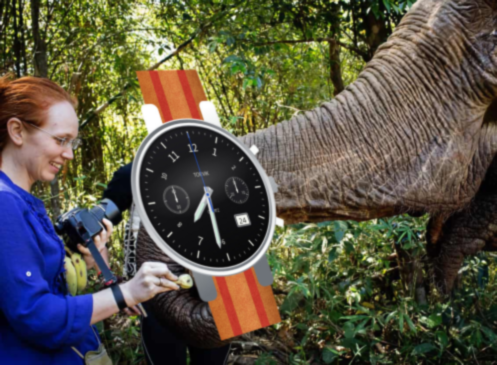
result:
7,31
